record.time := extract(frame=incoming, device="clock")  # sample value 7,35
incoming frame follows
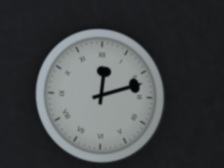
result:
12,12
